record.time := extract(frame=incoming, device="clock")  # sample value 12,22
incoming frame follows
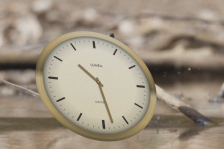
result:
10,28
